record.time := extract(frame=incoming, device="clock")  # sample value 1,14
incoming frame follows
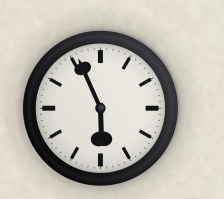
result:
5,56
